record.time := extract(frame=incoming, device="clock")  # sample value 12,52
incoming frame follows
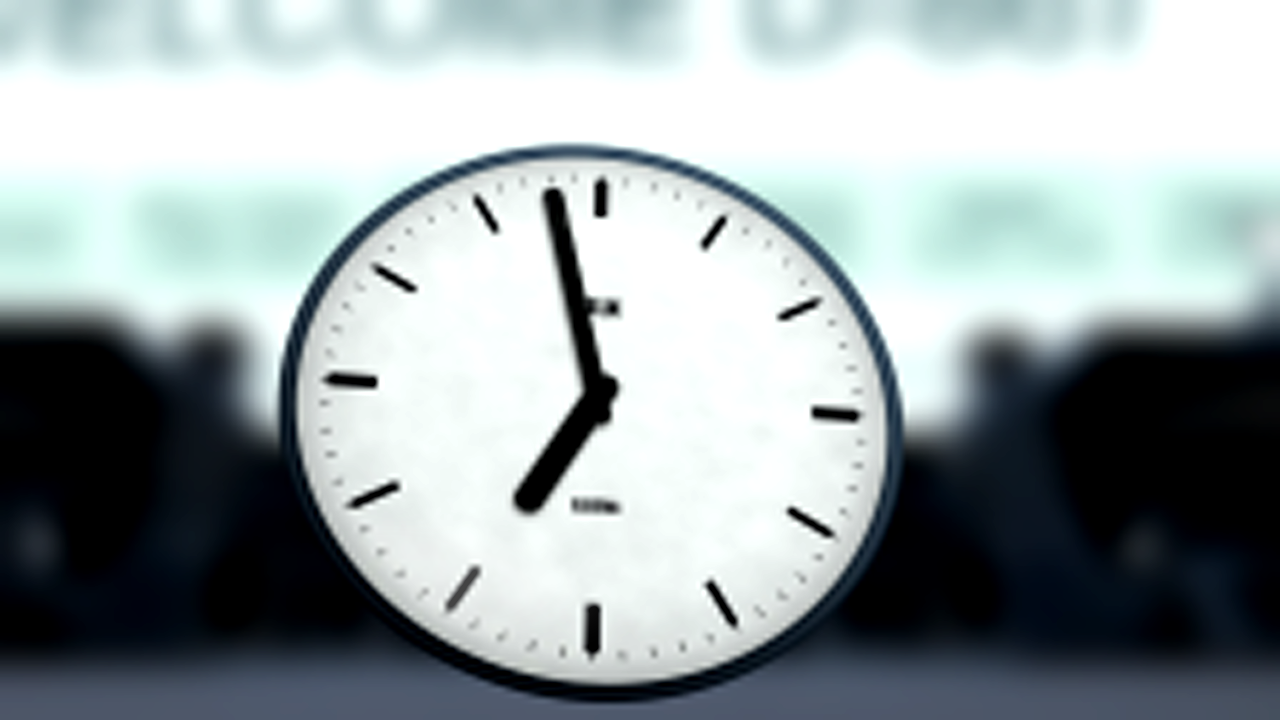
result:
6,58
